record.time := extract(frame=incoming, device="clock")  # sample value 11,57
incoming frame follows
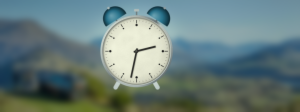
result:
2,32
